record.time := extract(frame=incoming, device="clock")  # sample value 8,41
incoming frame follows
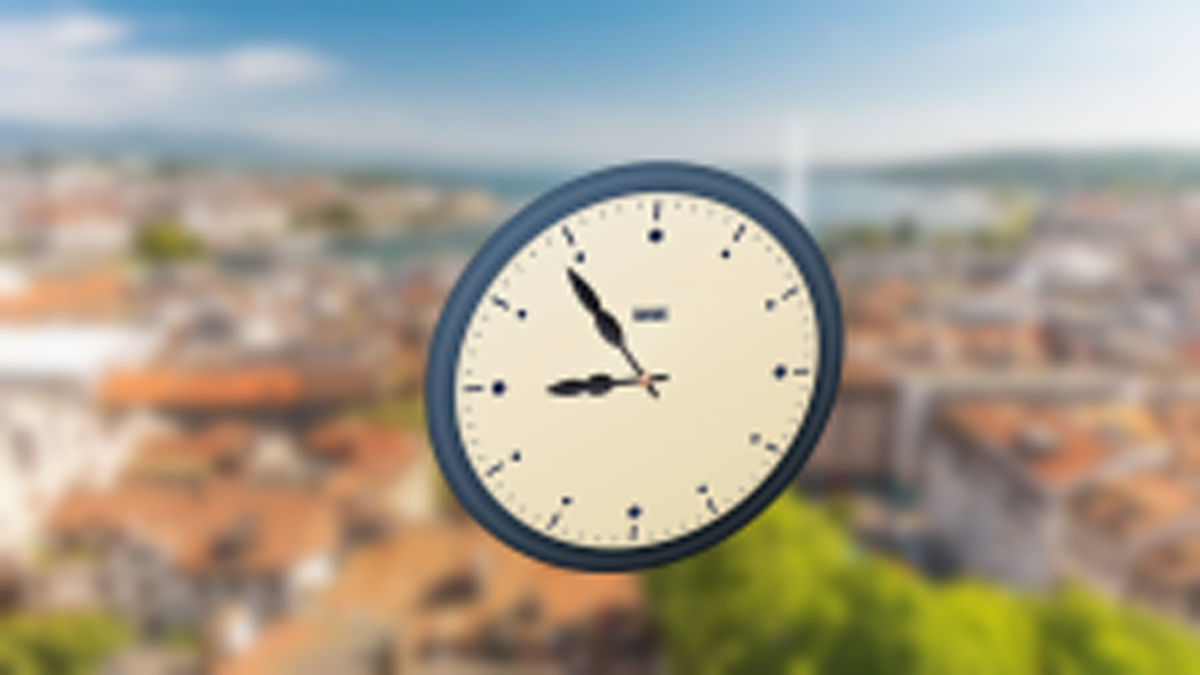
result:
8,54
